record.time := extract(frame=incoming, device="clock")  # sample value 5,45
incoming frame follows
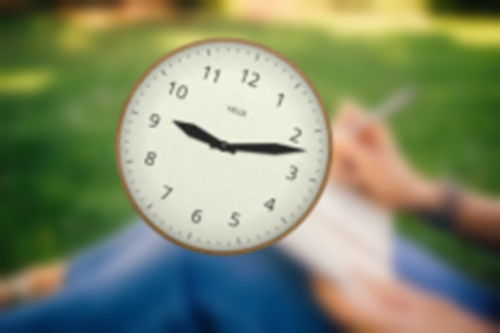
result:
9,12
